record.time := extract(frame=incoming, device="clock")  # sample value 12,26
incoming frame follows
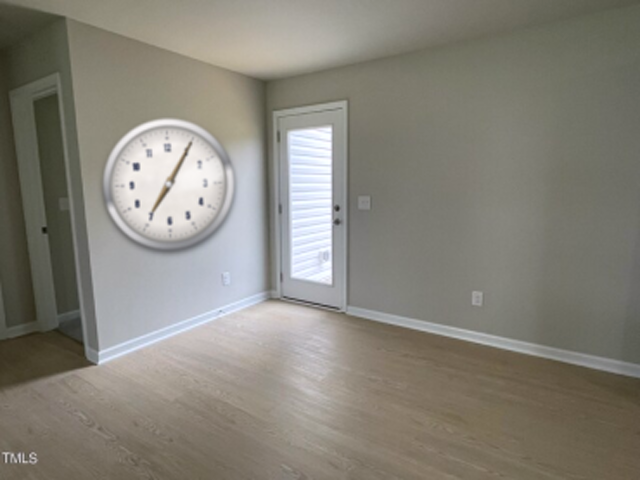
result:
7,05
